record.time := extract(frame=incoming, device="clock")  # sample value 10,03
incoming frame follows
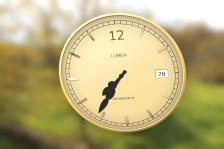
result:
7,36
